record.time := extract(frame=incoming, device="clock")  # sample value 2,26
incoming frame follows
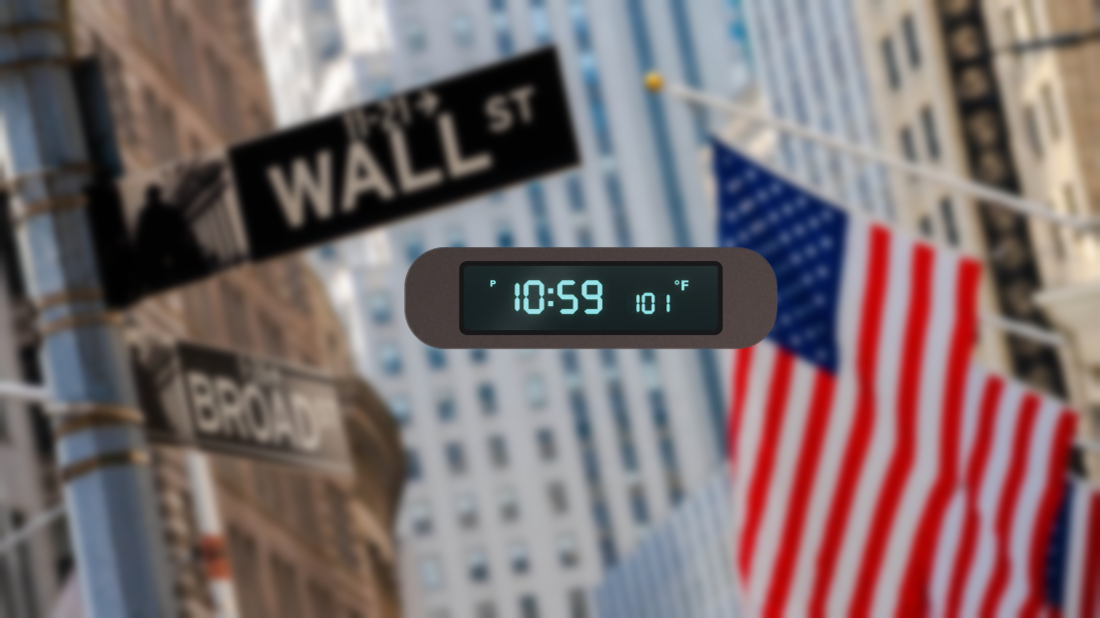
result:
10,59
